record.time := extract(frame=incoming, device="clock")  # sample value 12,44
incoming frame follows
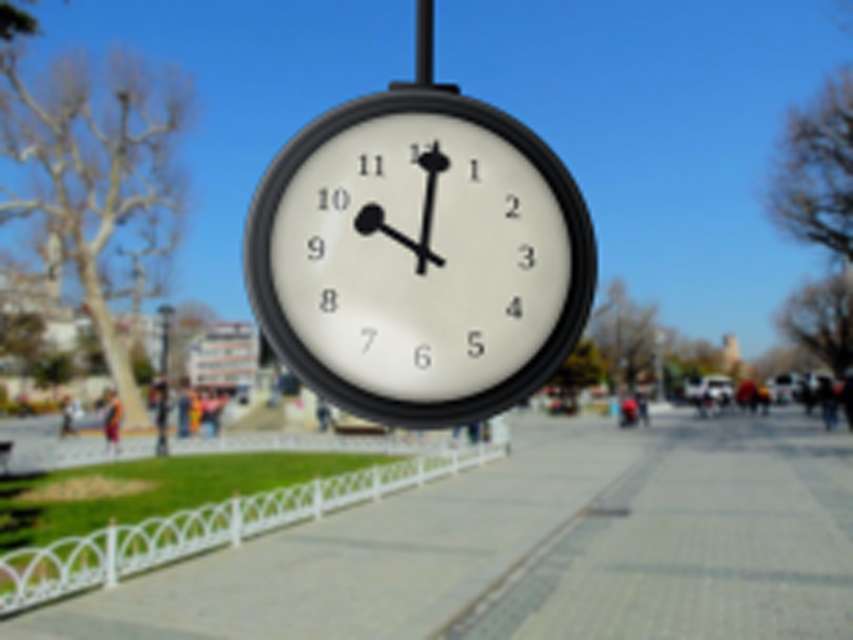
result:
10,01
